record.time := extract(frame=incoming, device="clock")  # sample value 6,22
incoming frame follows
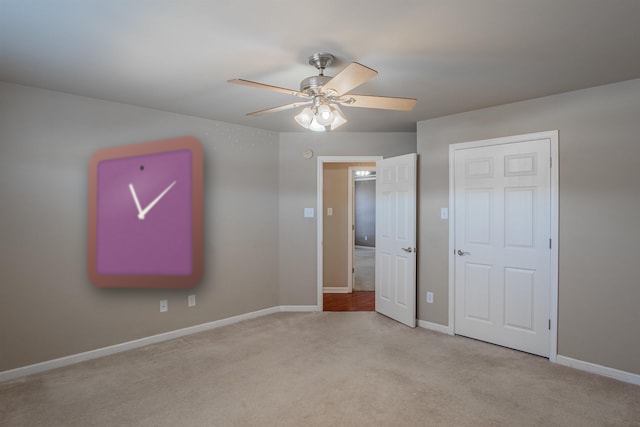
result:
11,09
